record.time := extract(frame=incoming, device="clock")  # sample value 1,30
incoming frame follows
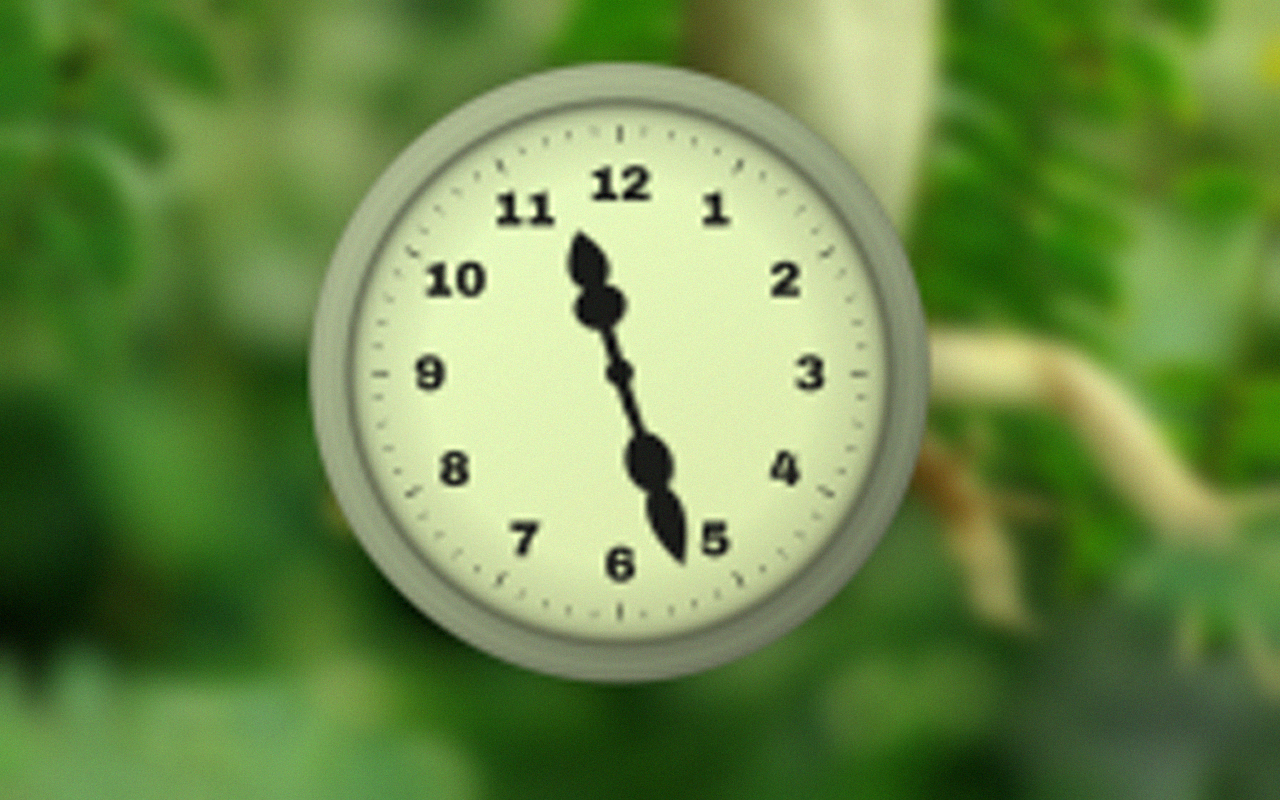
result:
11,27
